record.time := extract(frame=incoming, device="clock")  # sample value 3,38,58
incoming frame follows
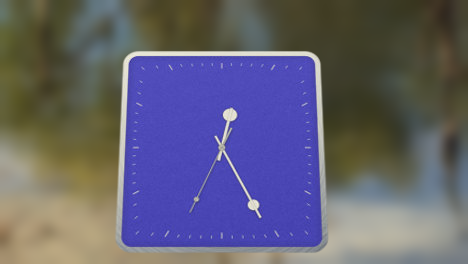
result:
12,25,34
